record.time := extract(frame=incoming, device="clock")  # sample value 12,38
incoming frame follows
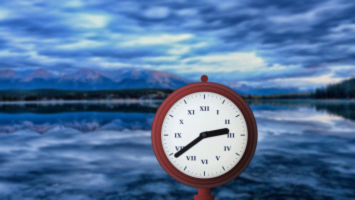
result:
2,39
